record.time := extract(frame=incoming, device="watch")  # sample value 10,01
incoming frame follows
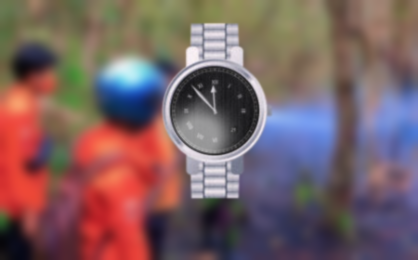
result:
11,53
